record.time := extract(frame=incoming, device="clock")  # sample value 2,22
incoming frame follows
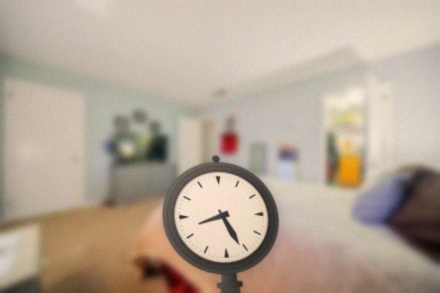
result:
8,26
